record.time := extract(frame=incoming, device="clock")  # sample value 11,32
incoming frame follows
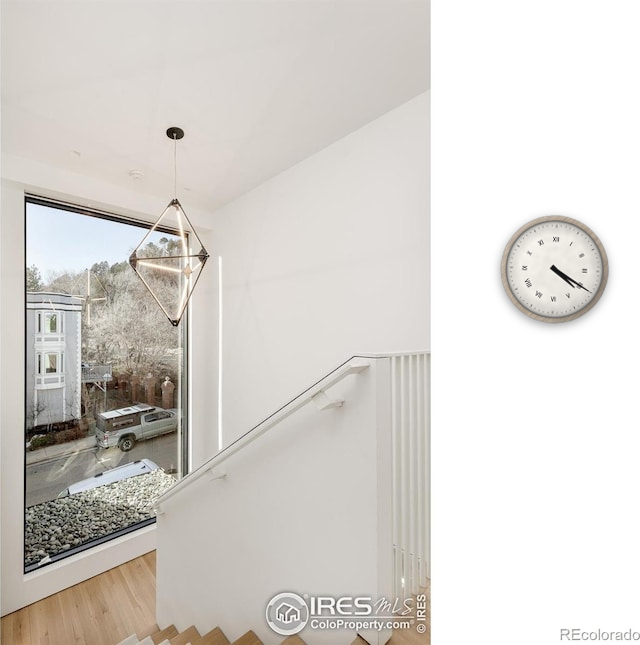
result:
4,20
